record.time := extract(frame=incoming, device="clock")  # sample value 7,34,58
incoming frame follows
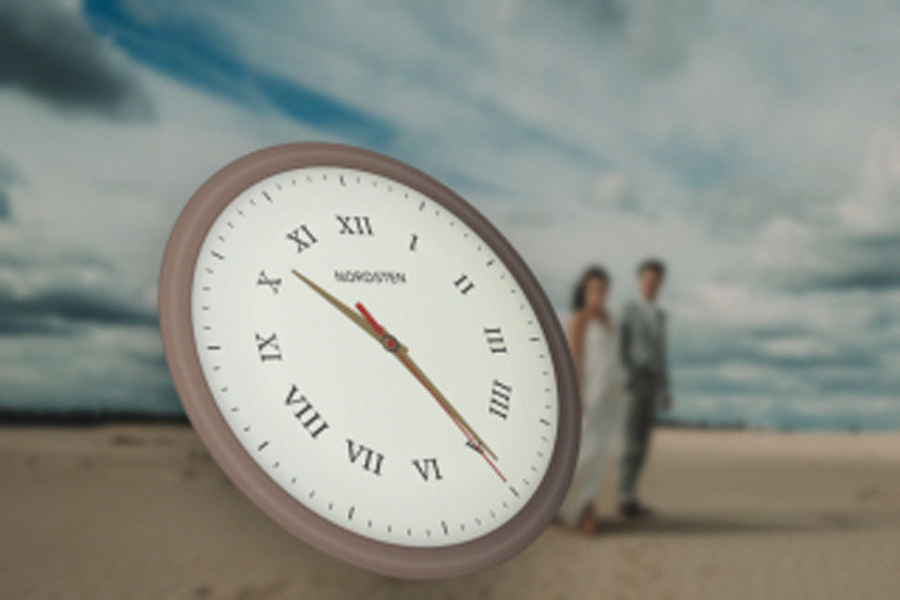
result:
10,24,25
